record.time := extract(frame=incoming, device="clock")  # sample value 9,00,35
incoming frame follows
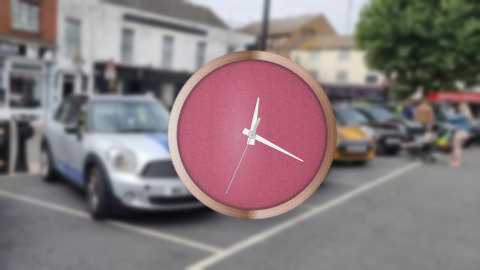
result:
12,19,34
